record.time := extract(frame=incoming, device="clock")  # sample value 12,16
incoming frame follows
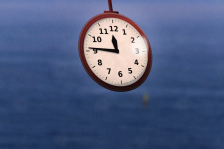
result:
11,46
